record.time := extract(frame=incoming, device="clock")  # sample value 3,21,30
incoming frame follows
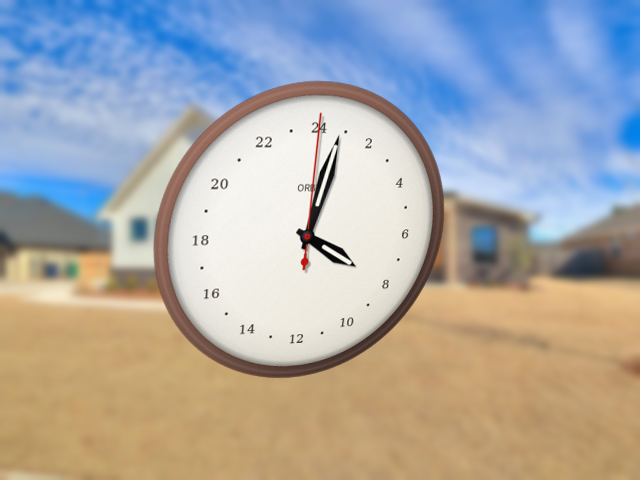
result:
8,02,00
